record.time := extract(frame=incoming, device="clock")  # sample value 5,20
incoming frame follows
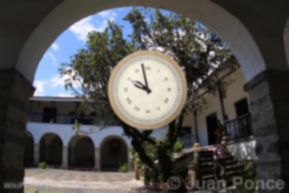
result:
9,58
